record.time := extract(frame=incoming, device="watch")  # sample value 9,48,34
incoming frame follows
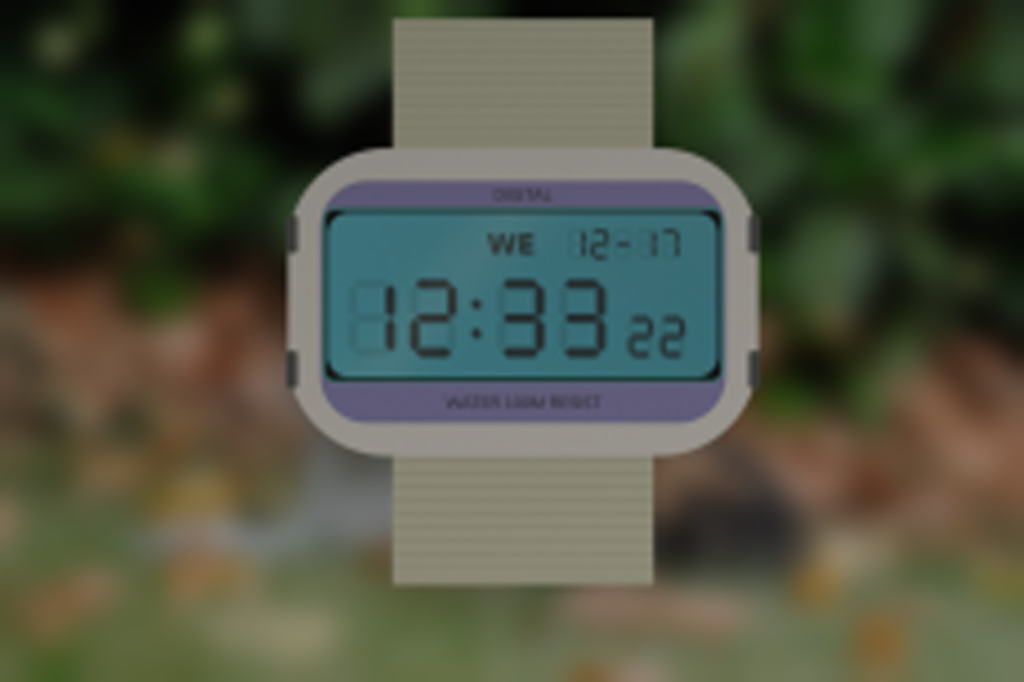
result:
12,33,22
